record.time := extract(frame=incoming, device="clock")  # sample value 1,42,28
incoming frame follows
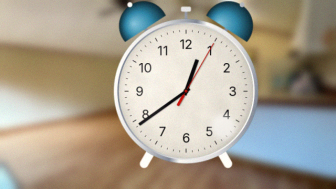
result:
12,39,05
